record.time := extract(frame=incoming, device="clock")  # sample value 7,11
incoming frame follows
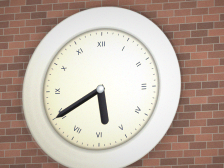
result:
5,40
